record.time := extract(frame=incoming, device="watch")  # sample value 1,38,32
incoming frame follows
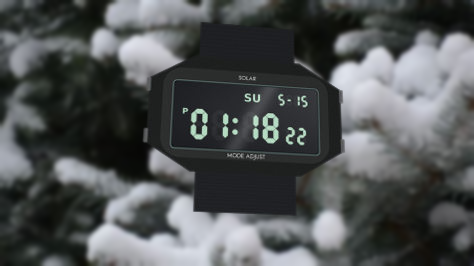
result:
1,18,22
